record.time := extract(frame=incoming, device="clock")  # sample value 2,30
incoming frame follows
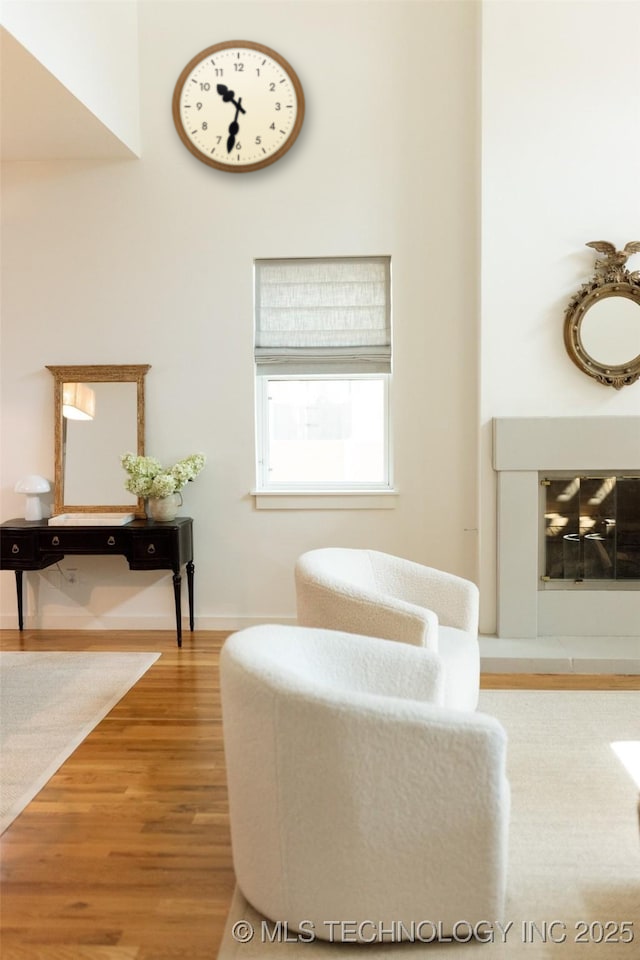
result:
10,32
